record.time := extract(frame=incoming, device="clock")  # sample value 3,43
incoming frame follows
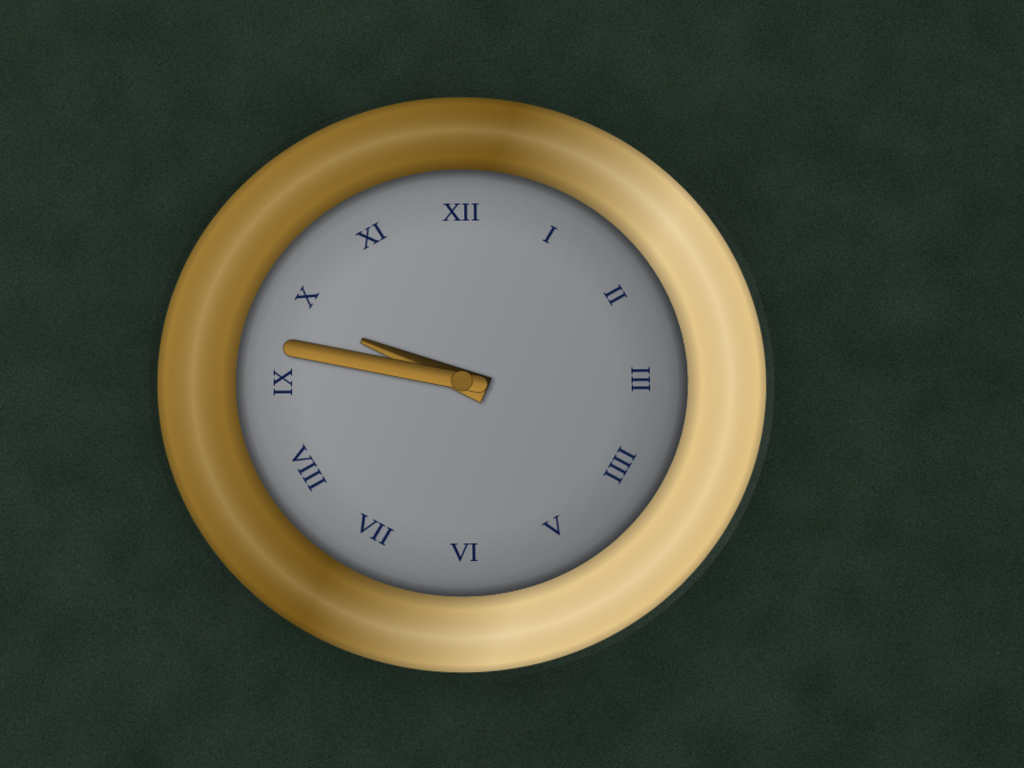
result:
9,47
